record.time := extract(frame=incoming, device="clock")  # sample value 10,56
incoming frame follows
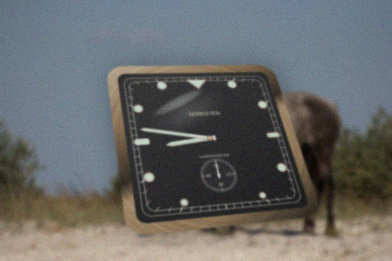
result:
8,47
